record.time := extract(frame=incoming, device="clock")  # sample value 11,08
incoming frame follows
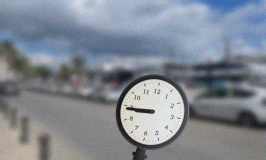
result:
8,44
